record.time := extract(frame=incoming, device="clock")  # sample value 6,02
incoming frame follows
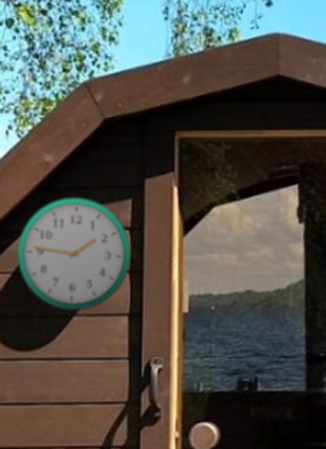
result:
1,46
